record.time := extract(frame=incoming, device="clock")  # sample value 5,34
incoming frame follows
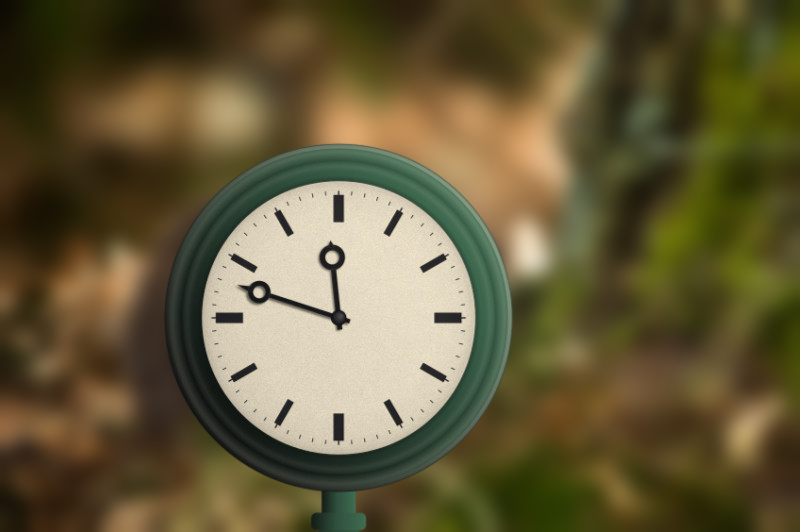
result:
11,48
